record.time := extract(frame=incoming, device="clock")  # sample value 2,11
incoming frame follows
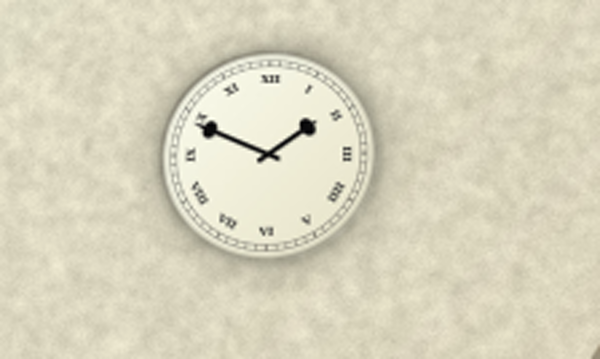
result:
1,49
